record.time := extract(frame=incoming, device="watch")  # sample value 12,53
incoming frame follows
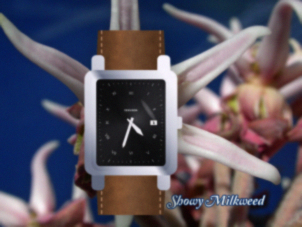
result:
4,33
